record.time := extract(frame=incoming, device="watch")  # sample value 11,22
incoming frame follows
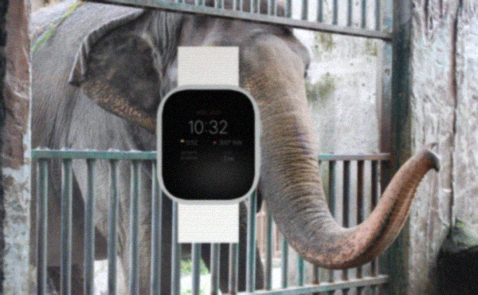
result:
10,32
